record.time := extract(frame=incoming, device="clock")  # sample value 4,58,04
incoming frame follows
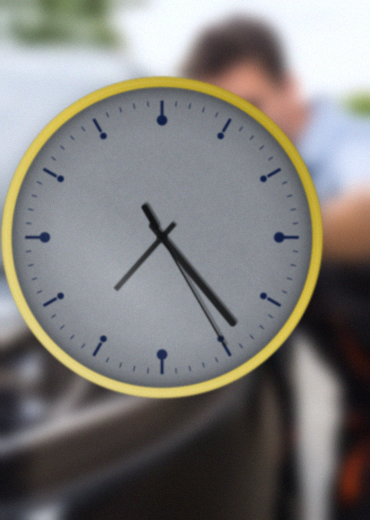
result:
7,23,25
